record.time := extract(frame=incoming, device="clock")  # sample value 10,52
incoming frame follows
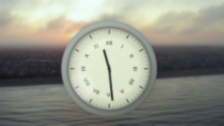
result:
11,29
